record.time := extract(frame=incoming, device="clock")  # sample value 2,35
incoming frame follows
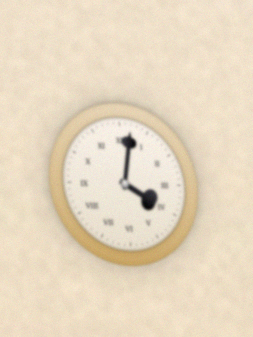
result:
4,02
